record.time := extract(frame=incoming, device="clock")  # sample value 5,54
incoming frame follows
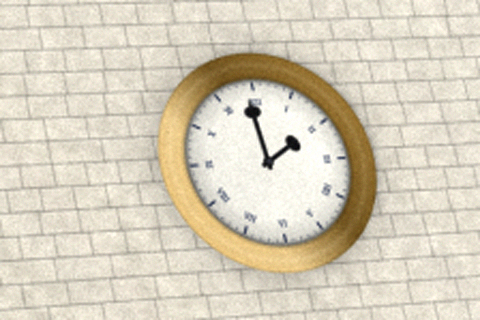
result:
1,59
